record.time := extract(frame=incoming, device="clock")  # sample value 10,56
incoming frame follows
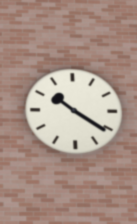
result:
10,21
